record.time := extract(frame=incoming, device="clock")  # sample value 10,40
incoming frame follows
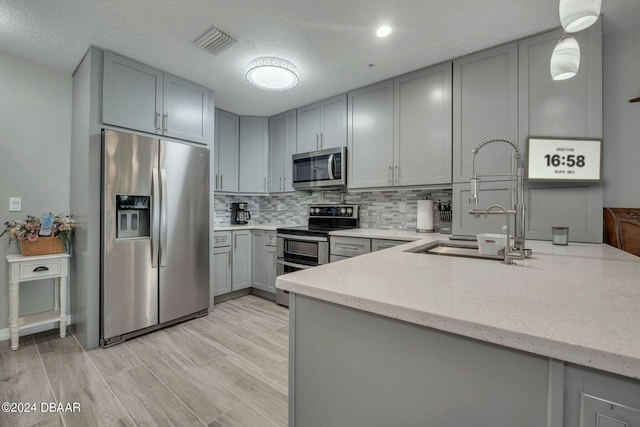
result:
16,58
